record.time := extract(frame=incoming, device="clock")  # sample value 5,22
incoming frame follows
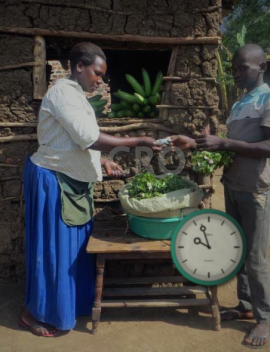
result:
9,57
